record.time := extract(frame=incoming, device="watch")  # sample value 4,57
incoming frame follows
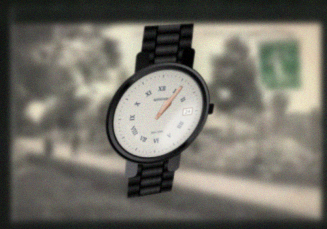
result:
1,06
